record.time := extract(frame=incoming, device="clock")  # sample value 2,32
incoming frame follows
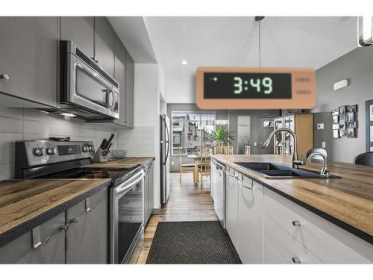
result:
3,49
